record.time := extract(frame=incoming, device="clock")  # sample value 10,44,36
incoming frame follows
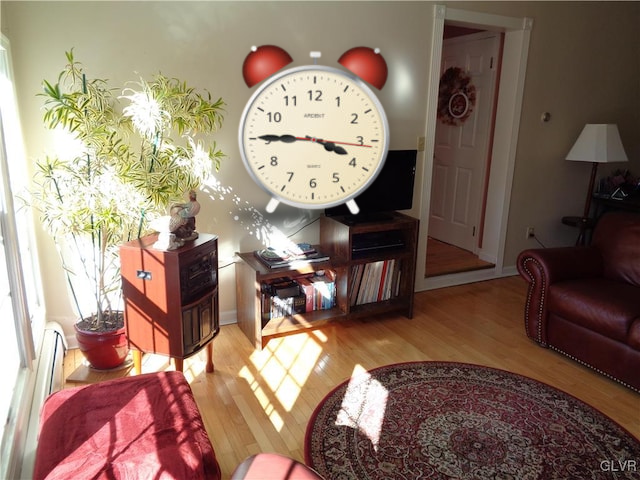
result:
3,45,16
